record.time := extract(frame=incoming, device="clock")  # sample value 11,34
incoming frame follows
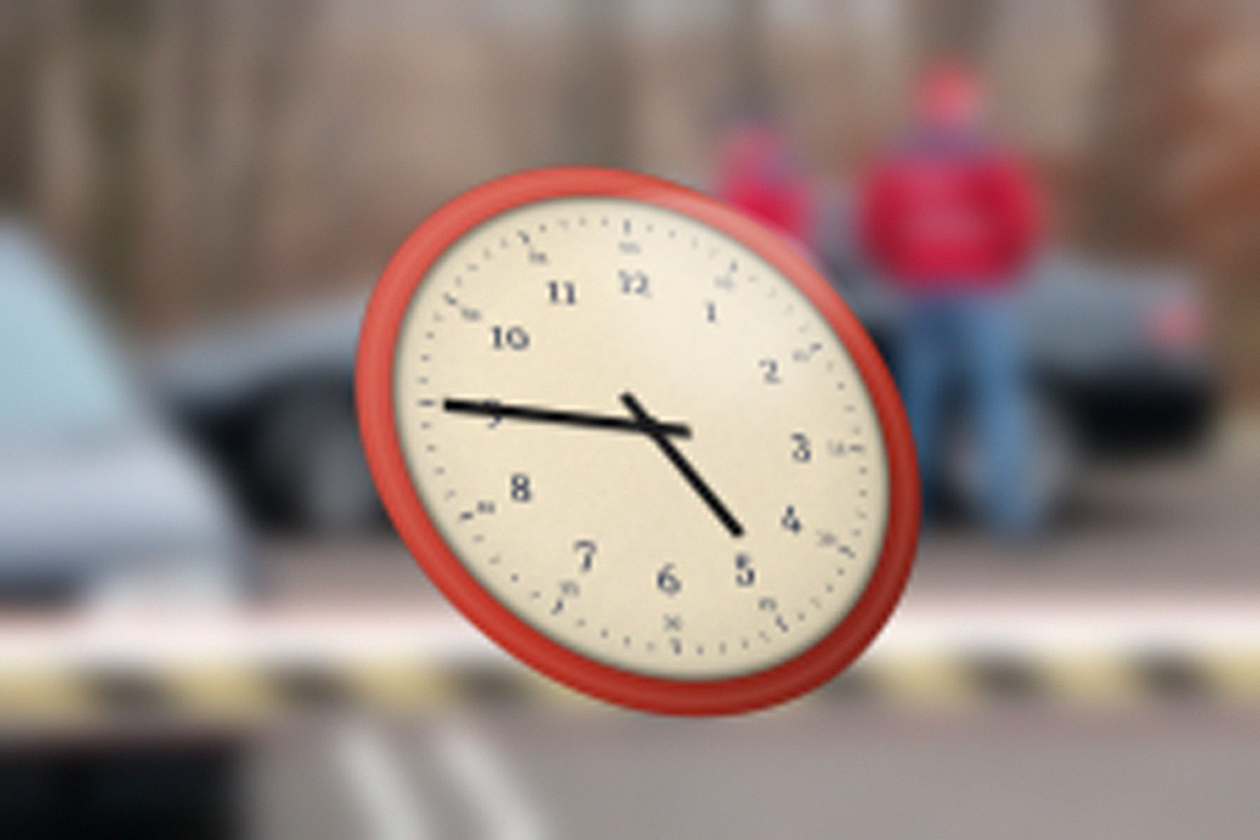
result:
4,45
